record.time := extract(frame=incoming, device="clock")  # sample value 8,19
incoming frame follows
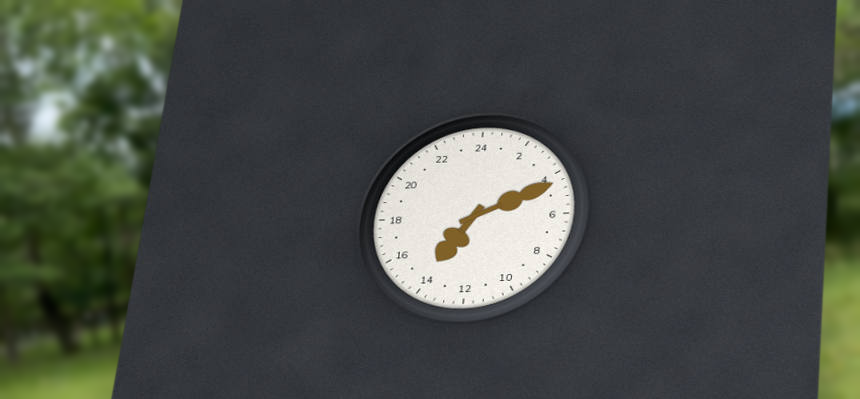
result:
14,11
